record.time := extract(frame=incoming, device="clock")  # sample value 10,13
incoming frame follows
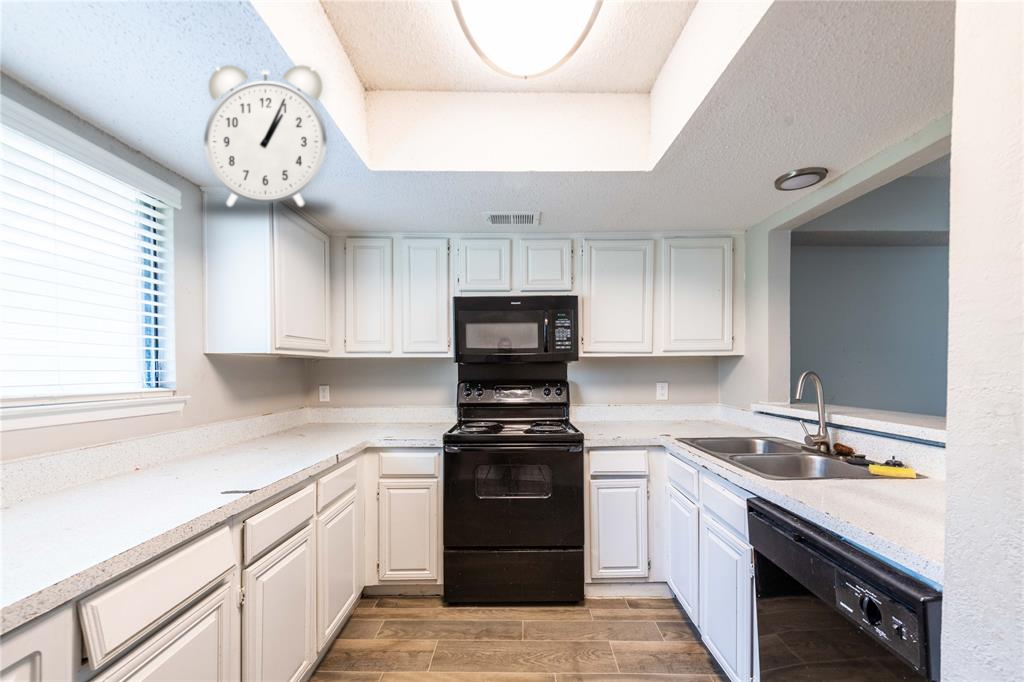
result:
1,04
